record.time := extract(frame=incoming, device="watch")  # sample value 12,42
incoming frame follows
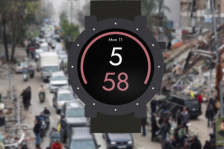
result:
5,58
